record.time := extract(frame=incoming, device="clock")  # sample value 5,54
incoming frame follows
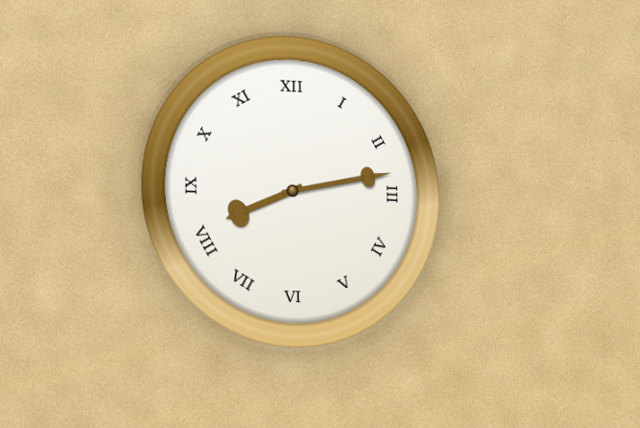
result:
8,13
